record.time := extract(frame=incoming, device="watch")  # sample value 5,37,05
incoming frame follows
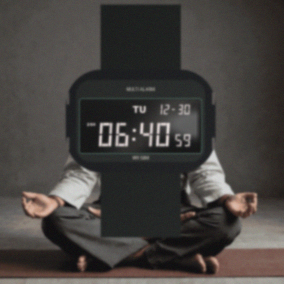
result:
6,40,59
